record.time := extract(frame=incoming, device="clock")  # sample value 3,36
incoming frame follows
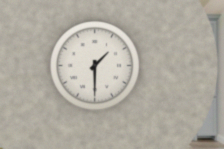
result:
1,30
